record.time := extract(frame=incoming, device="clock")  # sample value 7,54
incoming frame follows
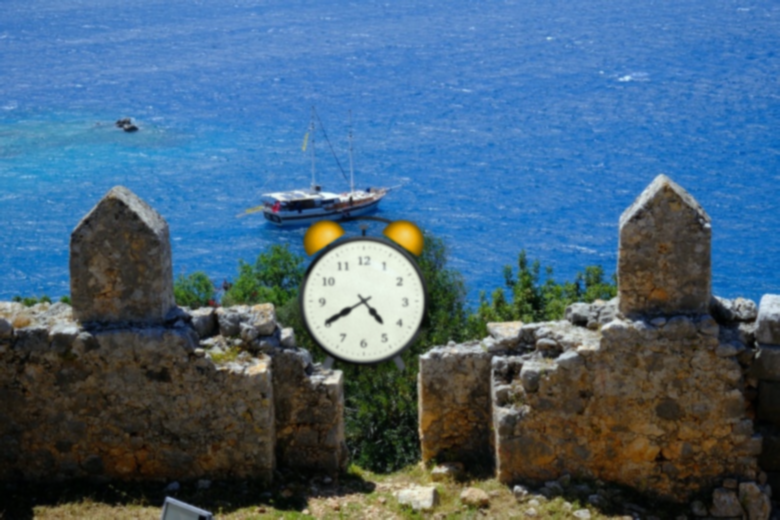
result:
4,40
